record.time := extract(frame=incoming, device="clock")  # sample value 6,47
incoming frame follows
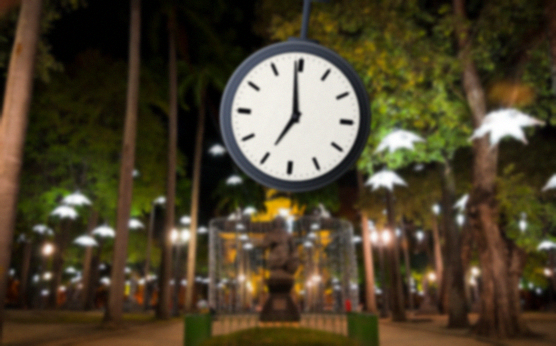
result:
6,59
